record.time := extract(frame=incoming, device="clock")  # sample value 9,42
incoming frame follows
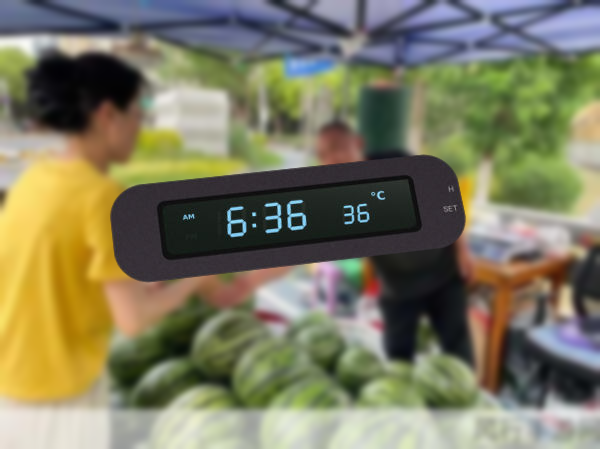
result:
6,36
